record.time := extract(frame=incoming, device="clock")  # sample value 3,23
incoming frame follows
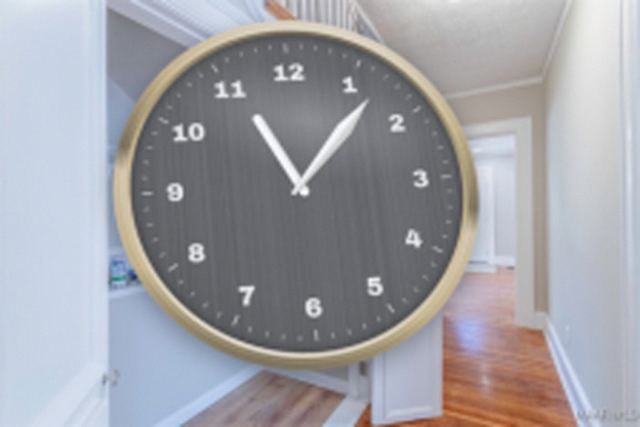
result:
11,07
